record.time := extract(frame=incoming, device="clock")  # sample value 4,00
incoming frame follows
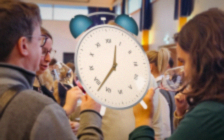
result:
12,38
